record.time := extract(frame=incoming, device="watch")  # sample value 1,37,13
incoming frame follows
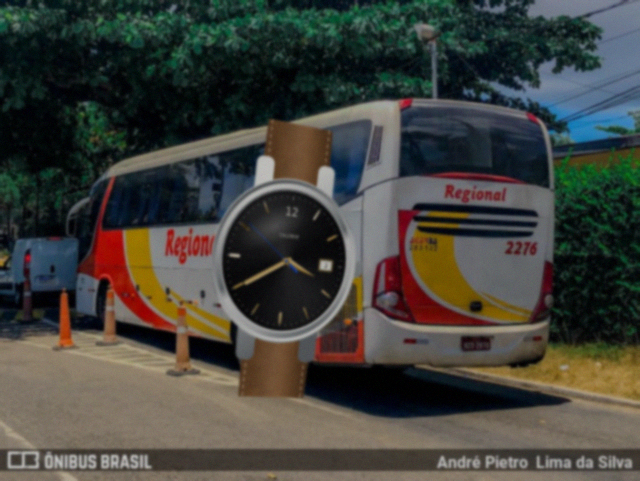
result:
3,39,51
